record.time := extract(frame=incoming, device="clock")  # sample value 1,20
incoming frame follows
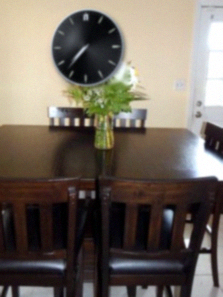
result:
7,37
